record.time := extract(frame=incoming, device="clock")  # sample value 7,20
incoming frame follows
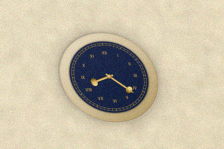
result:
8,22
